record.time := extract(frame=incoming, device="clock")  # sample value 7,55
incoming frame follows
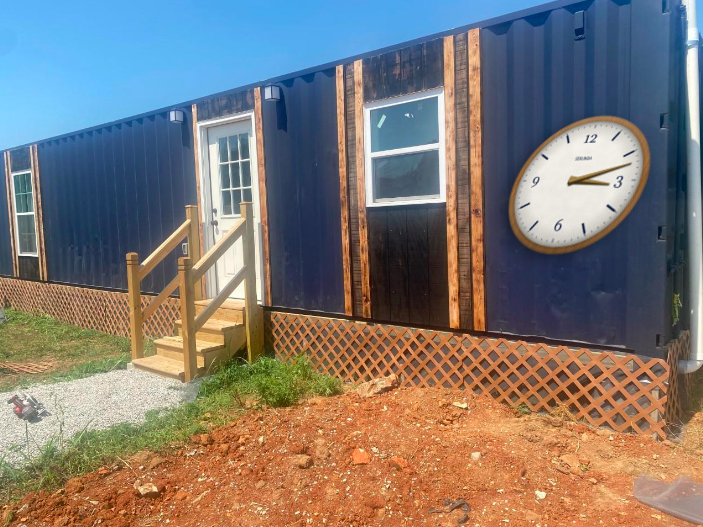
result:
3,12
